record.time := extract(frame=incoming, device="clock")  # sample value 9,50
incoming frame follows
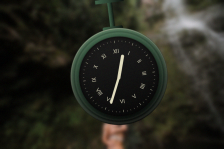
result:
12,34
